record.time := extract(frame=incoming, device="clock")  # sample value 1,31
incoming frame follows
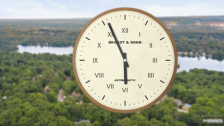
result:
5,56
